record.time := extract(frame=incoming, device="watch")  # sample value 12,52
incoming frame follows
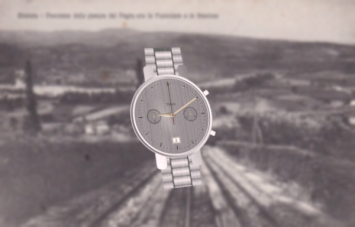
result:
9,10
